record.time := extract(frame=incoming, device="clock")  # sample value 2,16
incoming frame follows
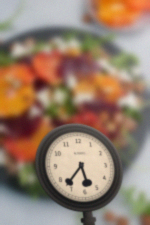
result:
5,37
